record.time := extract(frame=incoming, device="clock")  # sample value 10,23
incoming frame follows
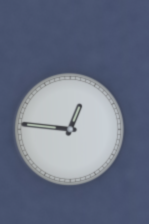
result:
12,46
